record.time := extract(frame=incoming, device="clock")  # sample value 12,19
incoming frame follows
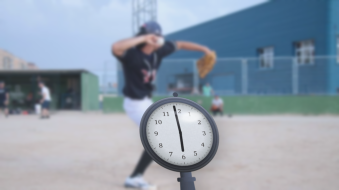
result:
5,59
